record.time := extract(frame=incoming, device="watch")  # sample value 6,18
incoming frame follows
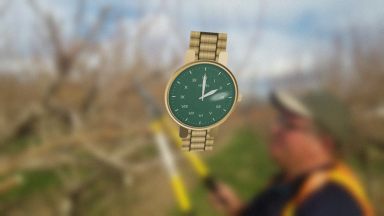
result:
2,00
